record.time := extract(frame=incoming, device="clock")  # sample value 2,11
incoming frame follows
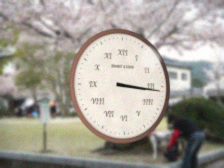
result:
3,16
